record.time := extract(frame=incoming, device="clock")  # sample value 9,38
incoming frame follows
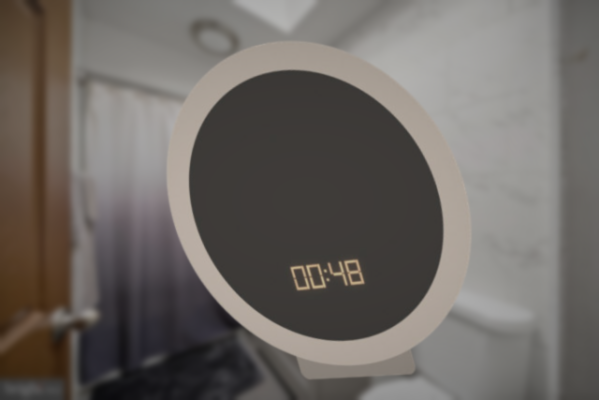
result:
0,48
